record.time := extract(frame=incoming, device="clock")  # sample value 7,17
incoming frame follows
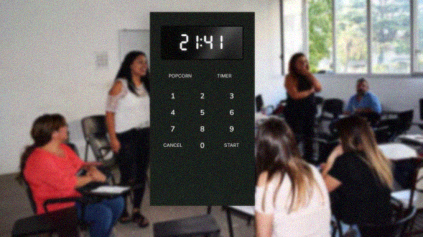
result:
21,41
